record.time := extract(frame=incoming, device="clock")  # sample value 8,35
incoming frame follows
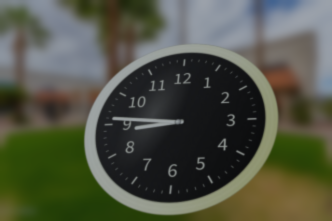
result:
8,46
